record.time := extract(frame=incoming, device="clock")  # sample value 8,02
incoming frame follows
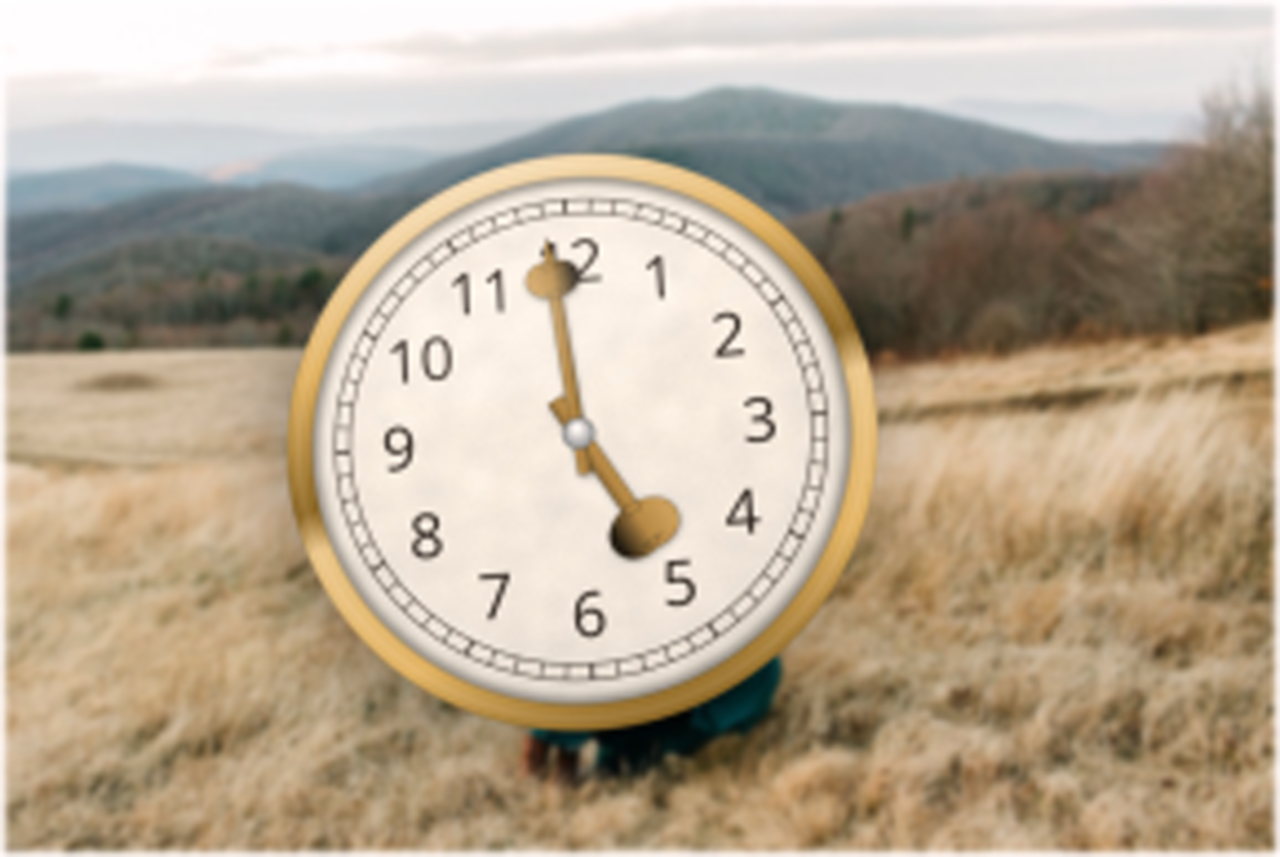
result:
4,59
